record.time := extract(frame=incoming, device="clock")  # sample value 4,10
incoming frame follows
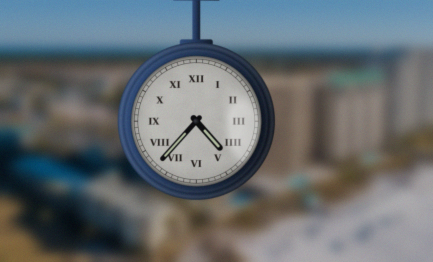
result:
4,37
